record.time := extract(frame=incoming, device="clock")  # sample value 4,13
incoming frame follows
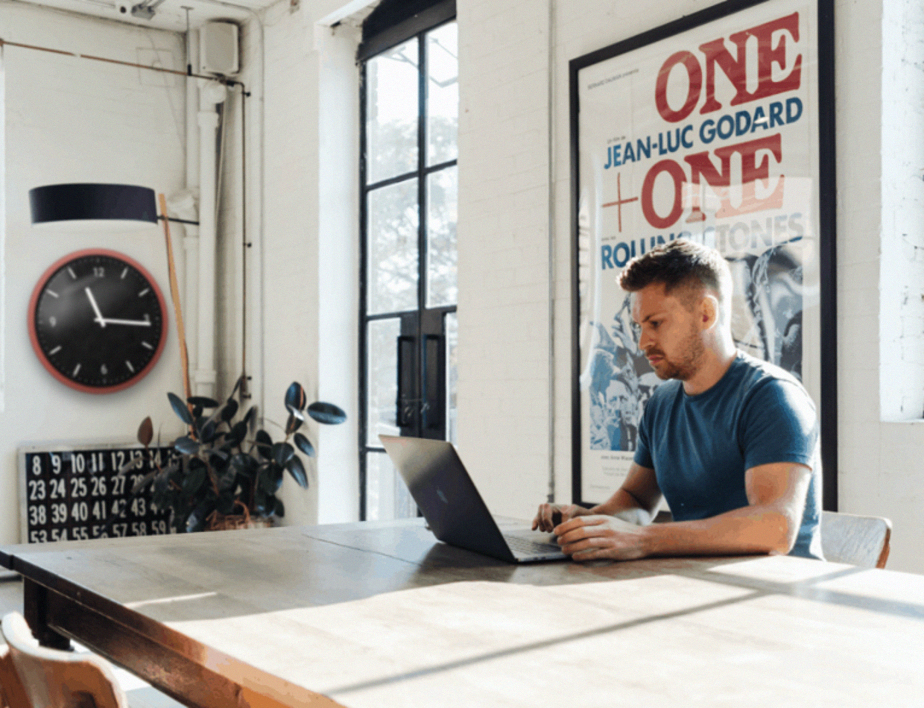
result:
11,16
